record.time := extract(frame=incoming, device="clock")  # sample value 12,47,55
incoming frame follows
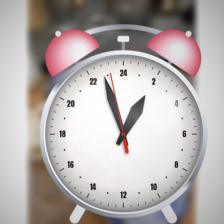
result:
1,56,58
